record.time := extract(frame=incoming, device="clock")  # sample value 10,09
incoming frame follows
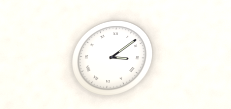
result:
3,08
